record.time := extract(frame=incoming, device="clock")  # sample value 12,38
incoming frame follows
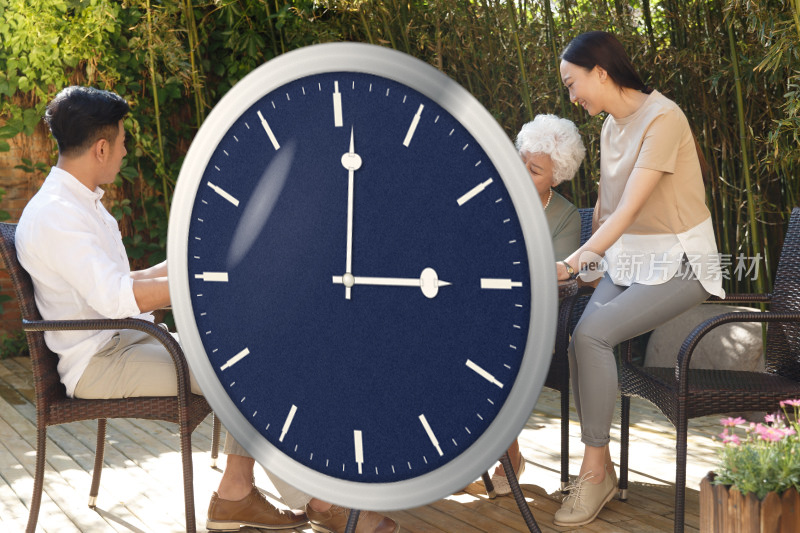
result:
3,01
